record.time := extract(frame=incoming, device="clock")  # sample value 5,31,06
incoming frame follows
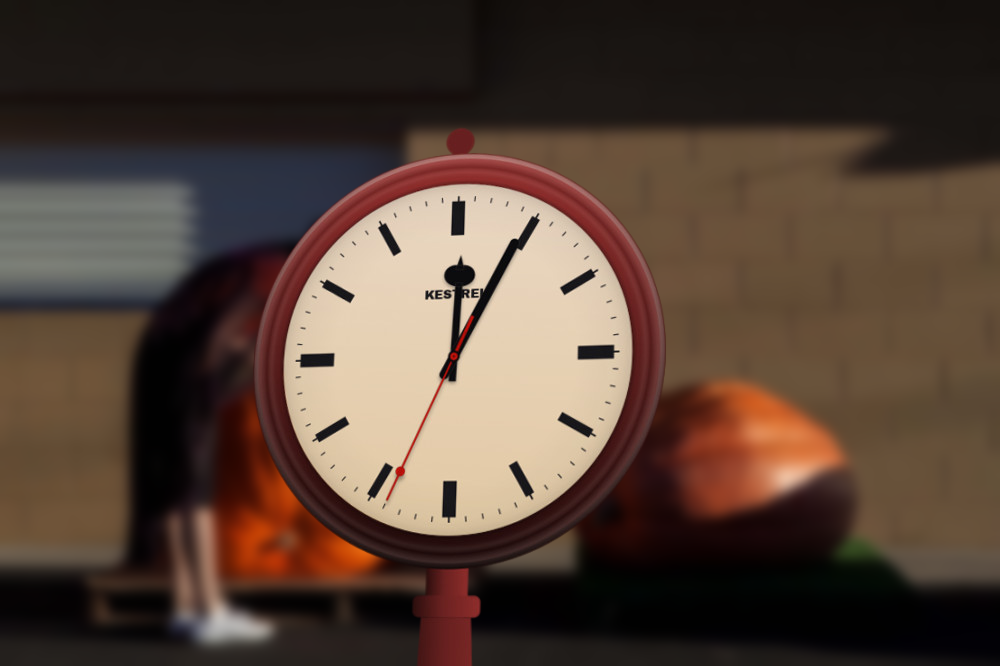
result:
12,04,34
